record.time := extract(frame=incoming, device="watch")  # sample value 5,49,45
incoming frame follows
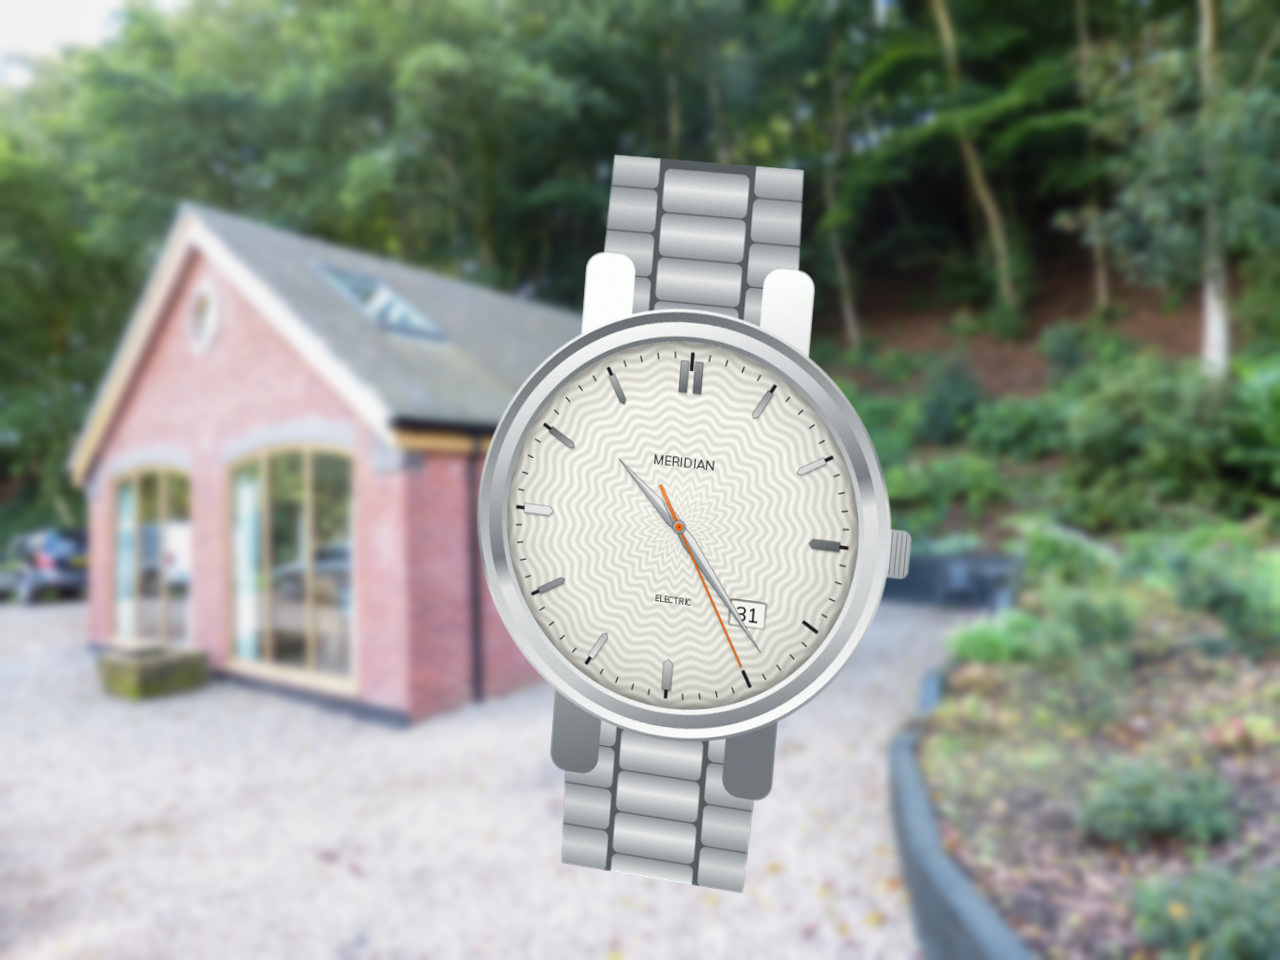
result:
10,23,25
